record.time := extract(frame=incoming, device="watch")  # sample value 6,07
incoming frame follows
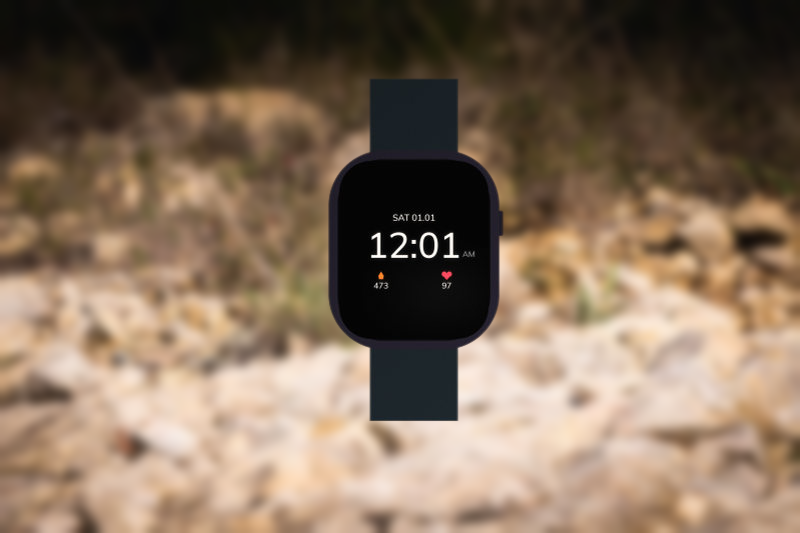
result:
12,01
